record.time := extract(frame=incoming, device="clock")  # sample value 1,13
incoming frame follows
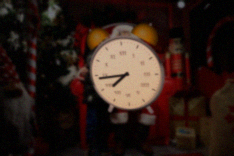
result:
7,44
